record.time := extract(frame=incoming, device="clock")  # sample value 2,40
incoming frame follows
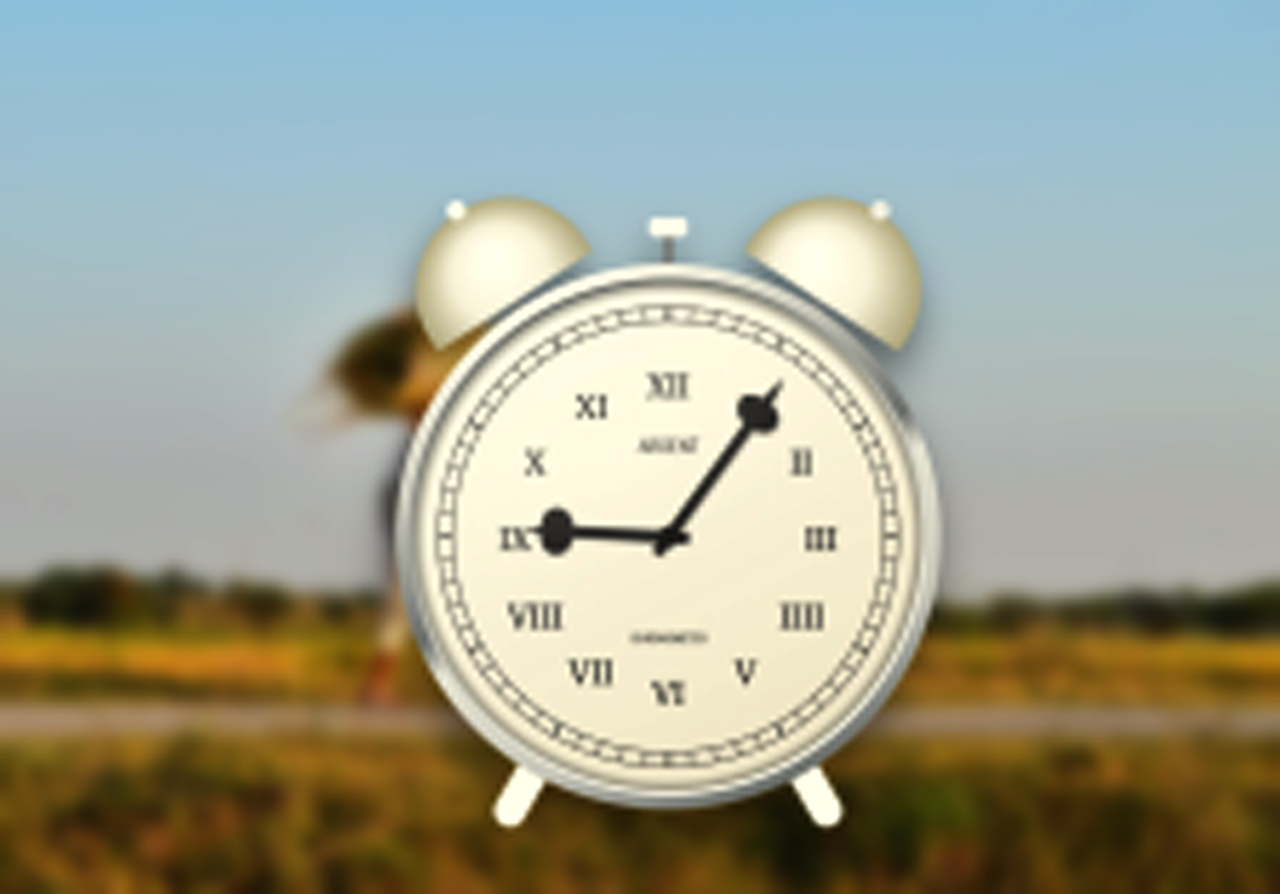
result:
9,06
